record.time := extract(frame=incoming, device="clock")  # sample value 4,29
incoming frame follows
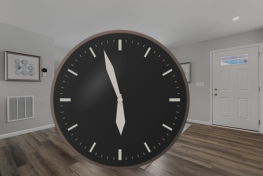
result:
5,57
